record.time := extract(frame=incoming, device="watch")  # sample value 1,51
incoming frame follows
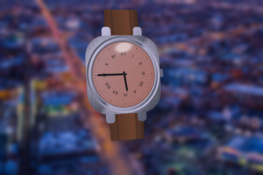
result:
5,45
